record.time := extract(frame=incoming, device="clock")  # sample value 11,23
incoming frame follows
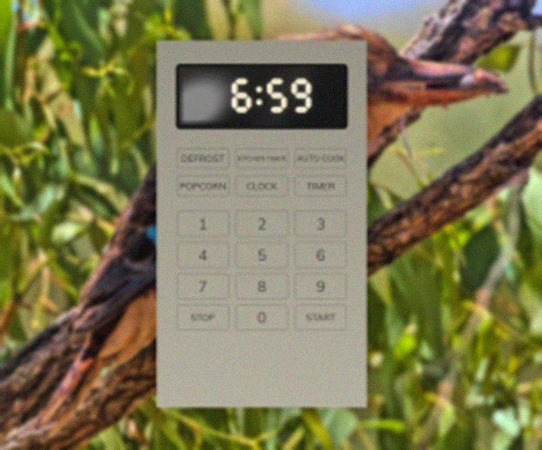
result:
6,59
